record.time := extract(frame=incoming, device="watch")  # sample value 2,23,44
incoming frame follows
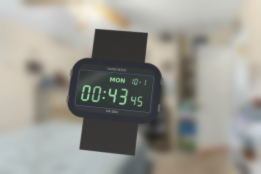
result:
0,43,45
